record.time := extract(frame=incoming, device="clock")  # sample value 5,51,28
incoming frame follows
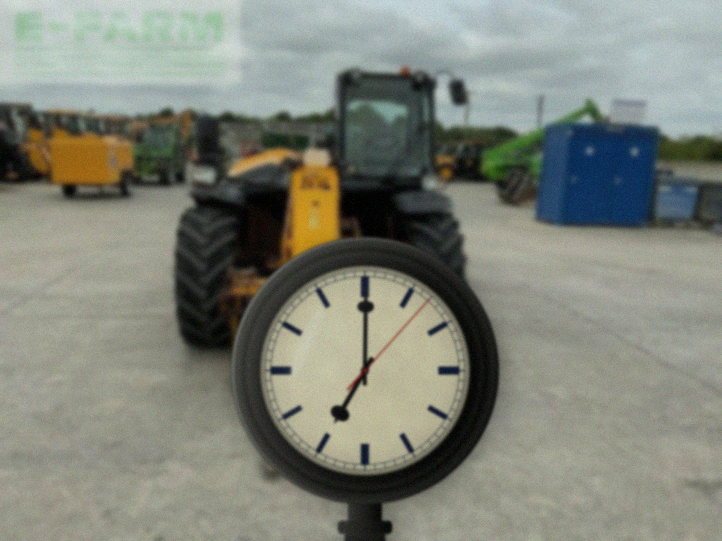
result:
7,00,07
